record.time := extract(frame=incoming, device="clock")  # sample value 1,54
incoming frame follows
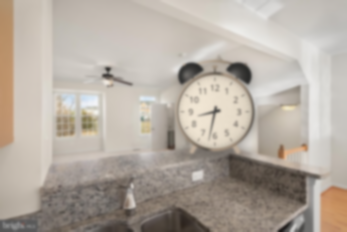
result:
8,32
